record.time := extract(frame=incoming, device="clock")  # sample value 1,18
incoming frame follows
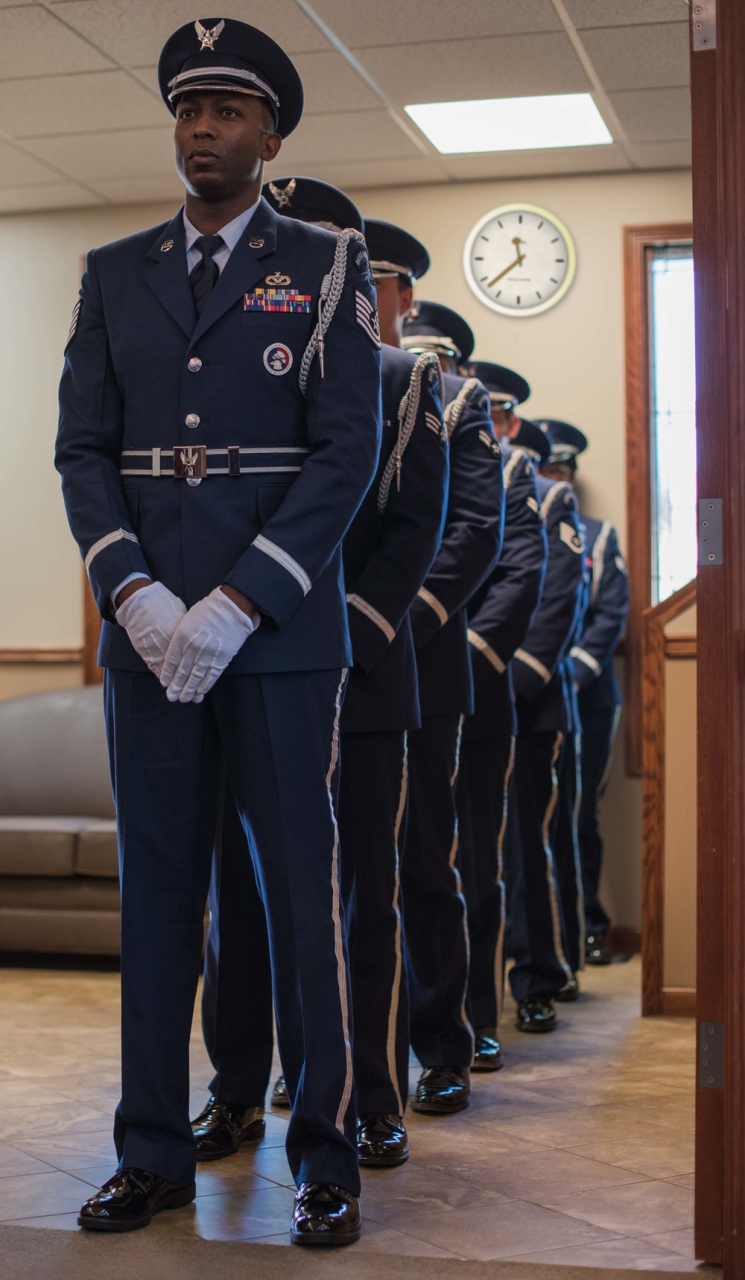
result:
11,38
